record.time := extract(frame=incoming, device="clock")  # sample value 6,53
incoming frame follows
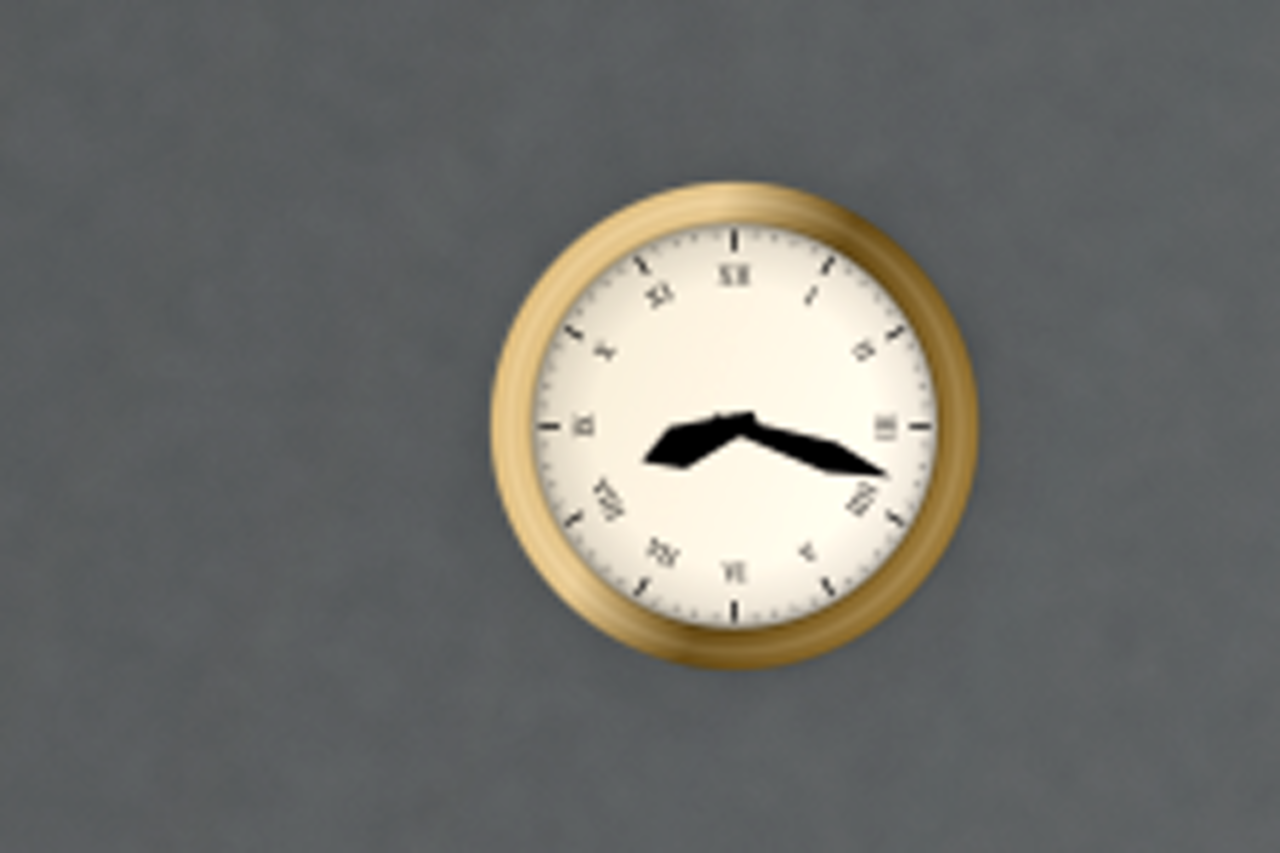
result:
8,18
